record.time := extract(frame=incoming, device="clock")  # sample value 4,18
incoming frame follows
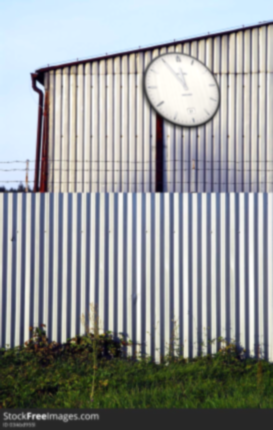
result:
11,55
